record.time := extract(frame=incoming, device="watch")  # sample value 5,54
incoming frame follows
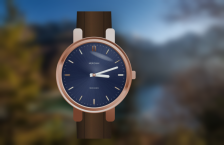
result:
3,12
